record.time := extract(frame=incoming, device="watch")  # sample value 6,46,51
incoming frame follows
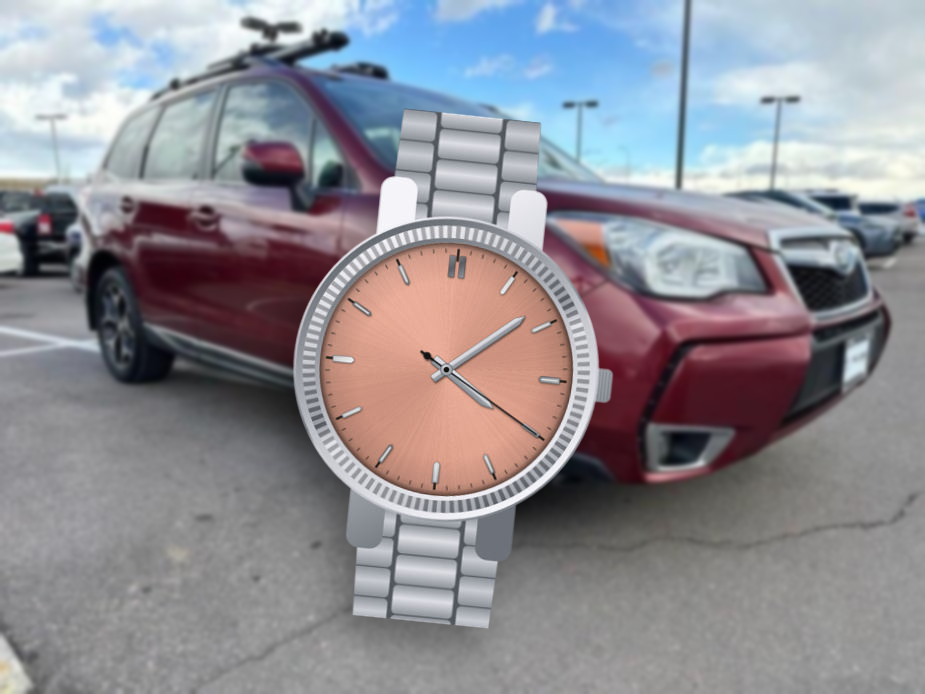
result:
4,08,20
